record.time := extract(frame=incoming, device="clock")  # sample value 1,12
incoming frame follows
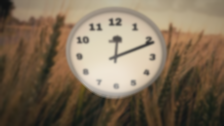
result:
12,11
